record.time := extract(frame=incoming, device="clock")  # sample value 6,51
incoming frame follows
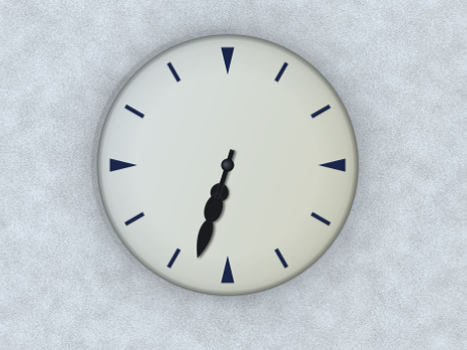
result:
6,33
